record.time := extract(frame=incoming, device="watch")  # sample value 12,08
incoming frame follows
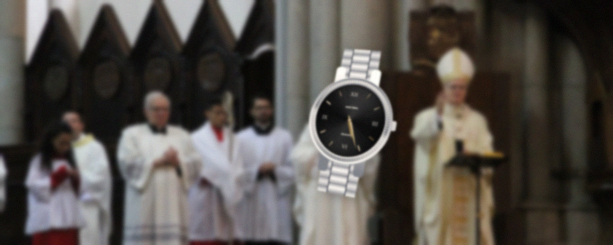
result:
5,26
